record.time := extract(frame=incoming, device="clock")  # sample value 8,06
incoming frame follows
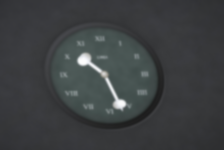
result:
10,27
